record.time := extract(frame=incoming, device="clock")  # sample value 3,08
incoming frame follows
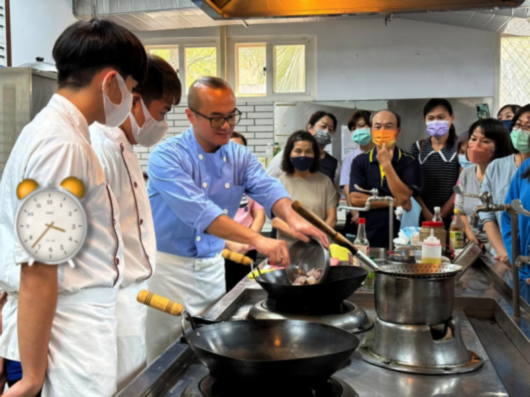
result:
3,37
